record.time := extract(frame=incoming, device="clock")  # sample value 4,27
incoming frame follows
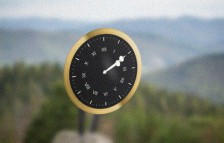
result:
2,10
